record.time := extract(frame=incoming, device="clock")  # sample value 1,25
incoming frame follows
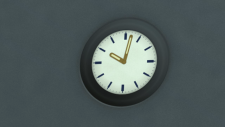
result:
10,02
